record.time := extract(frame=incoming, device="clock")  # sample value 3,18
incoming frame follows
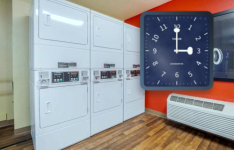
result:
3,00
